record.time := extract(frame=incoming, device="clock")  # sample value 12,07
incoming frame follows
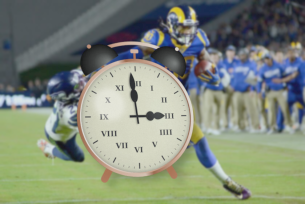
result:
2,59
